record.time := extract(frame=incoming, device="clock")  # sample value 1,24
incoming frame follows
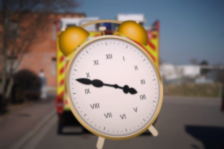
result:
3,48
